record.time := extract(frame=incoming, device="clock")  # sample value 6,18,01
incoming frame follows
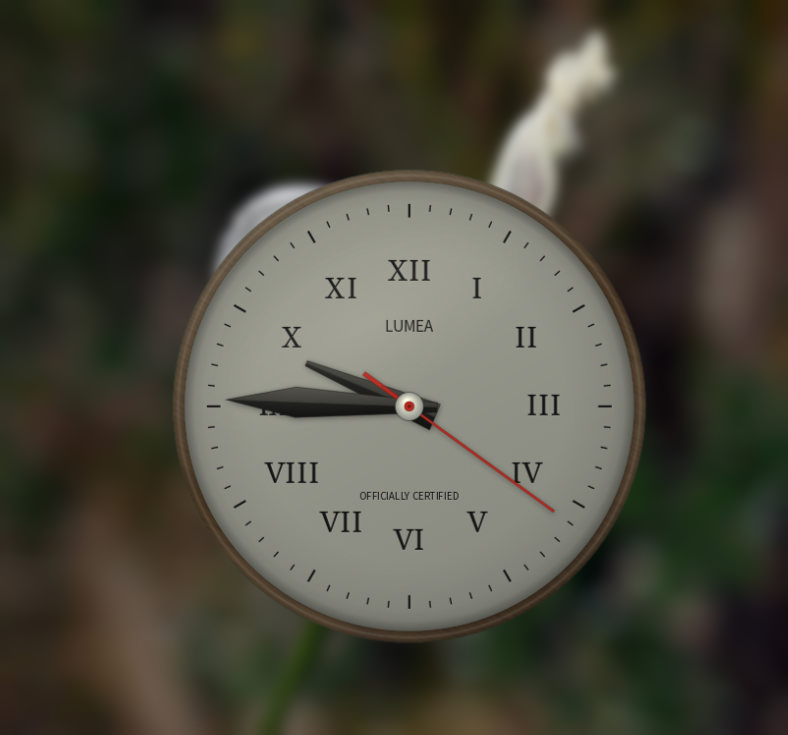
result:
9,45,21
